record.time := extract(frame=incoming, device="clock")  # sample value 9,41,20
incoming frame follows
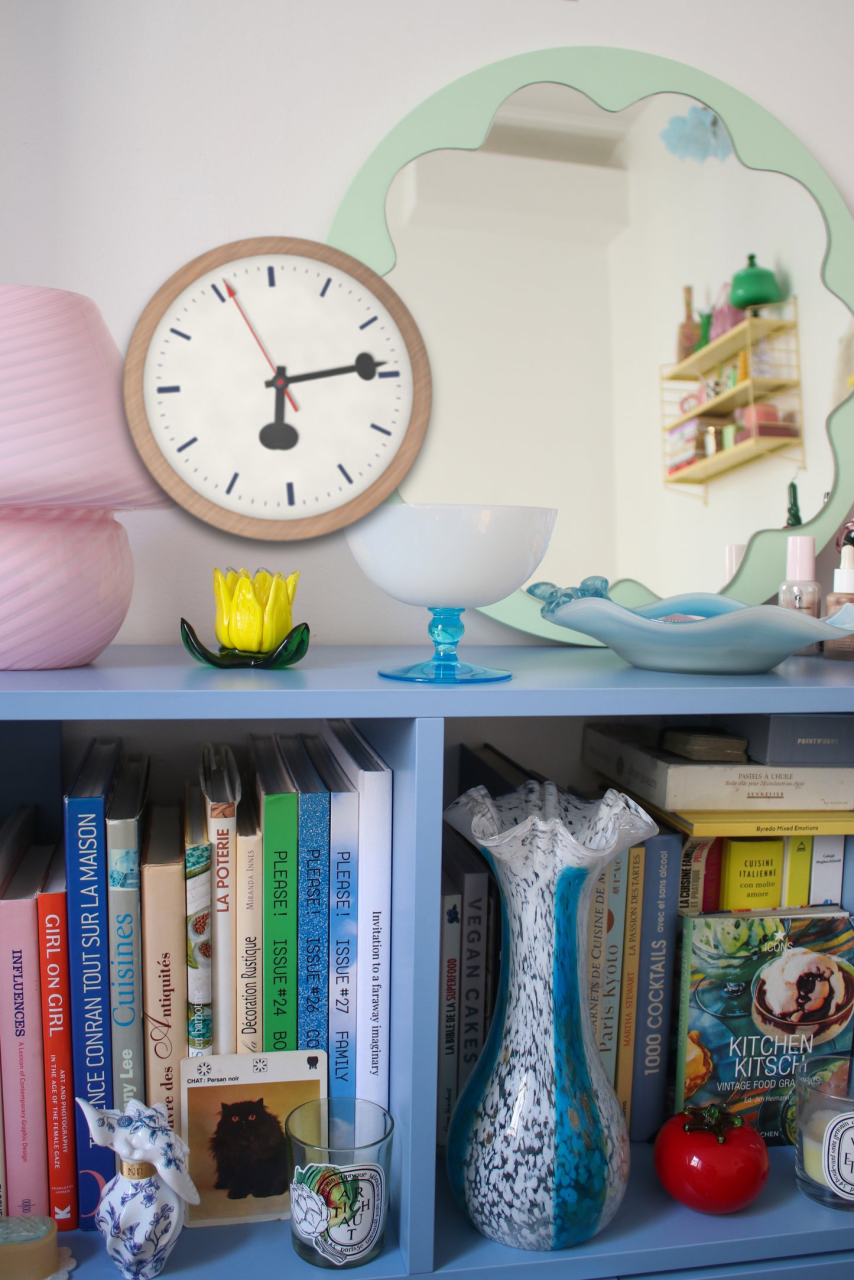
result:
6,13,56
